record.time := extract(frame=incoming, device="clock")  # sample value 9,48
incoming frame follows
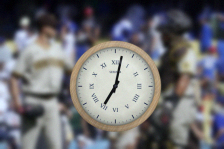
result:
7,02
